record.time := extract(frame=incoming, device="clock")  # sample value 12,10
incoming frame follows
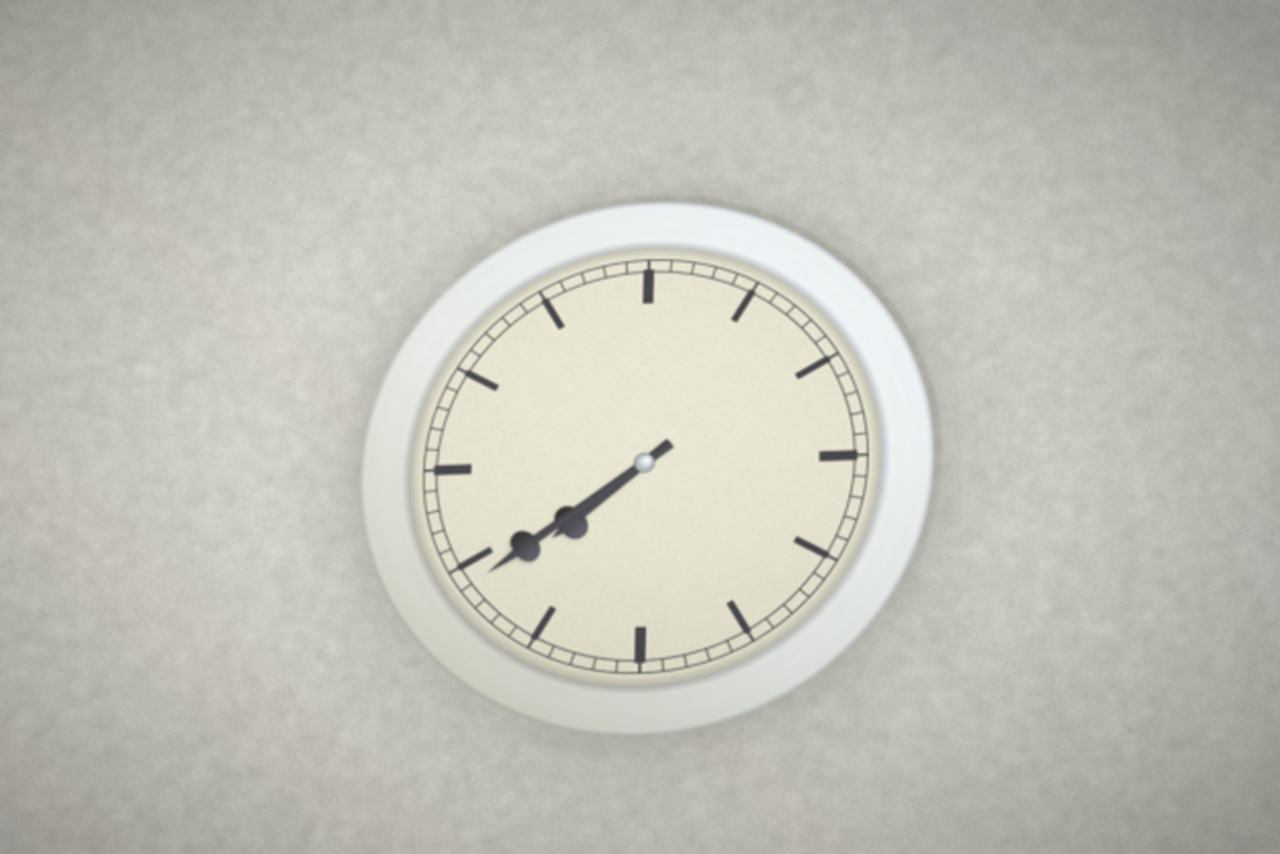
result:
7,39
